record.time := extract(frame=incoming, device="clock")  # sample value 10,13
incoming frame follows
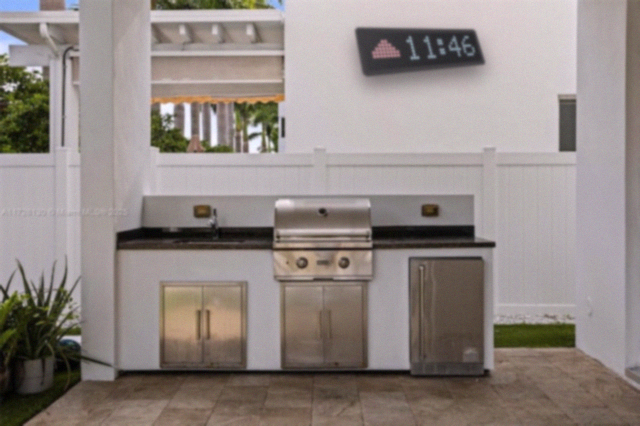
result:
11,46
